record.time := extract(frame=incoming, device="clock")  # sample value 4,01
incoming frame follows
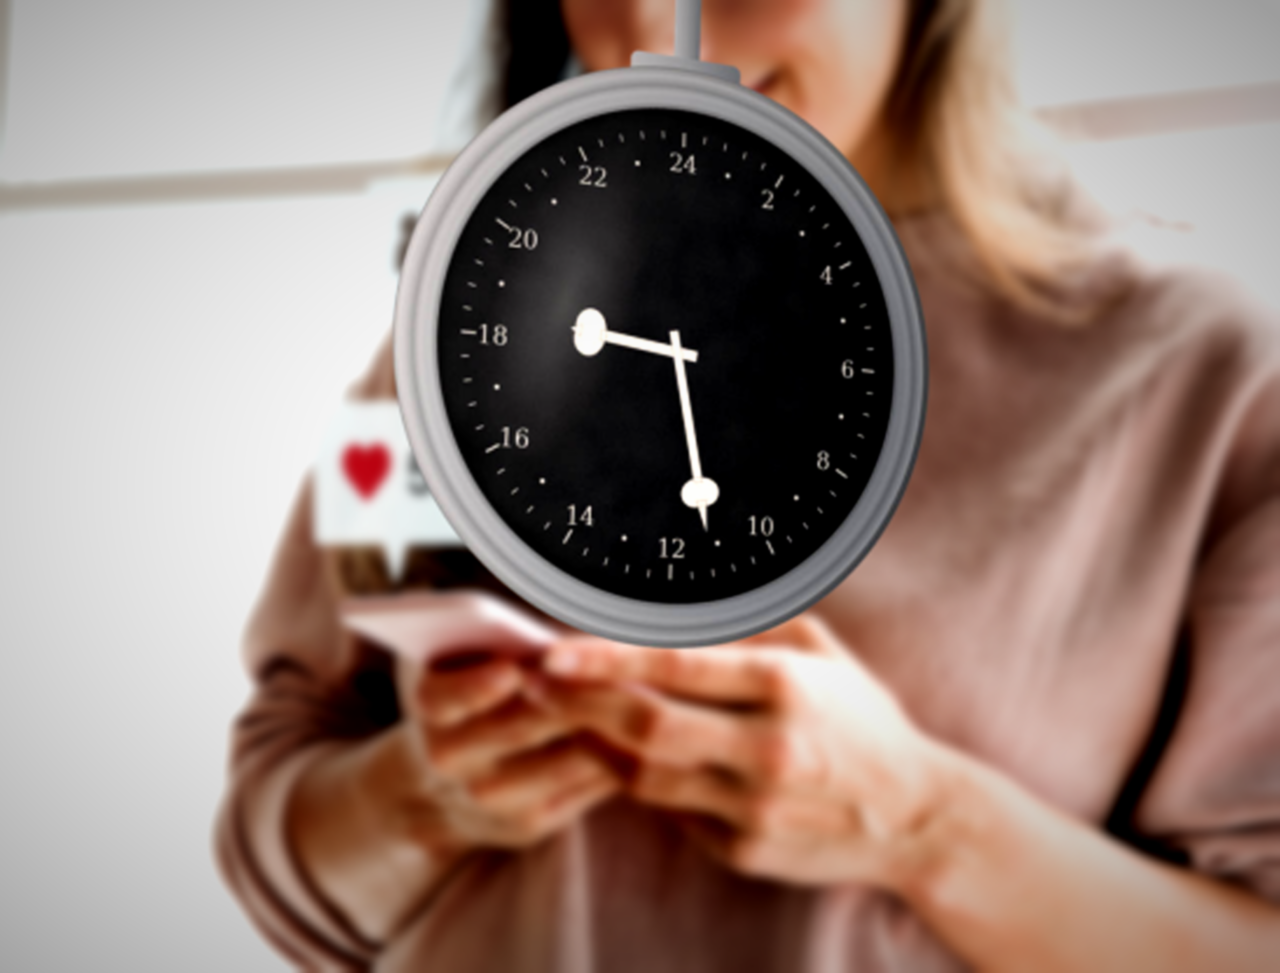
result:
18,28
